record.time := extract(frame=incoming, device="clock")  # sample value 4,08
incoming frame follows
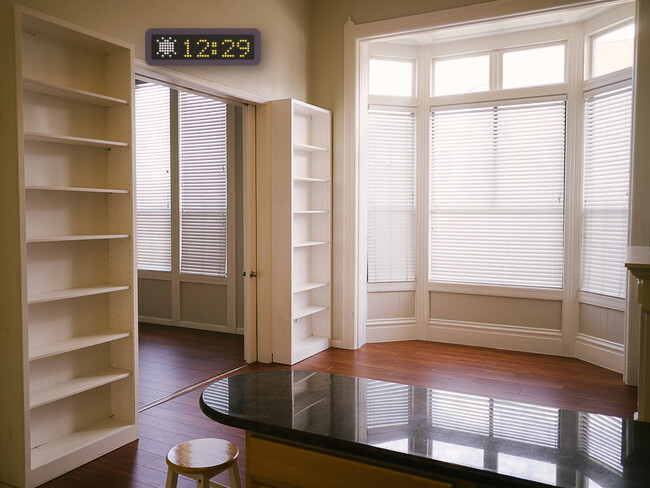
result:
12,29
